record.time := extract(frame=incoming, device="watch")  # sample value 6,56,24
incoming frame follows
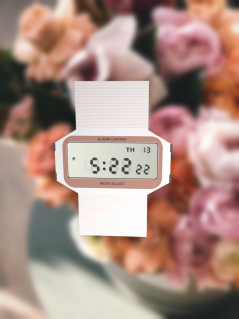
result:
5,22,22
